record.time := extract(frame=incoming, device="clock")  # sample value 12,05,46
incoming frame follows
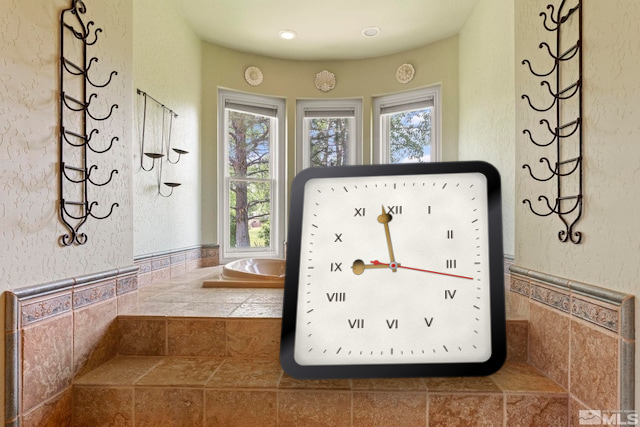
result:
8,58,17
